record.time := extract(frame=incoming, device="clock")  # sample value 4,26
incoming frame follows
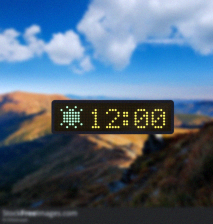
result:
12,00
